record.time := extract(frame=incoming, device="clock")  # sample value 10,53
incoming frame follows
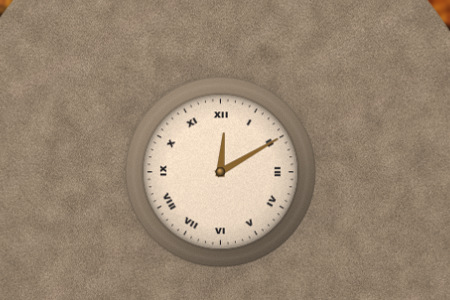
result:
12,10
